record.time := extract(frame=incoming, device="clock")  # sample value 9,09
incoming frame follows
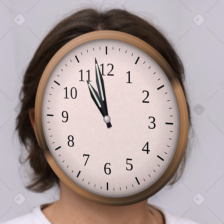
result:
10,58
